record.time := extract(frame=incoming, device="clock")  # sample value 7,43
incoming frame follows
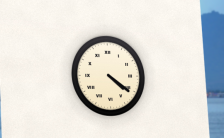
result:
4,21
